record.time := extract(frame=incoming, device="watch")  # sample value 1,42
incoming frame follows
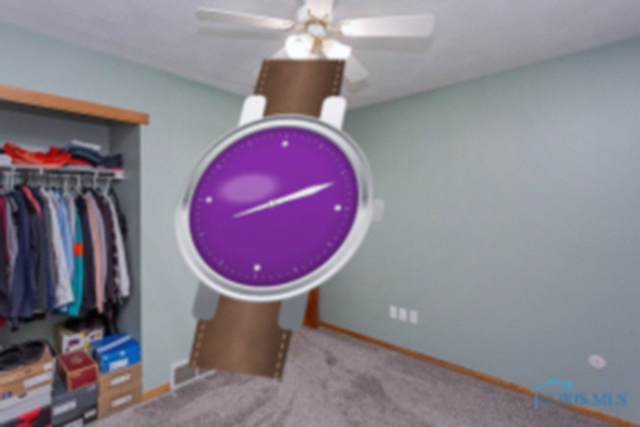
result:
8,11
